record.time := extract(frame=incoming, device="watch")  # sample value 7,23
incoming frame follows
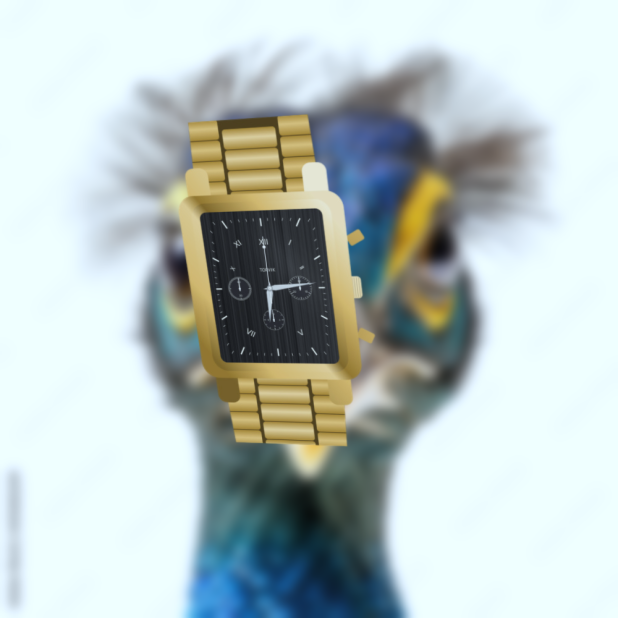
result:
6,14
